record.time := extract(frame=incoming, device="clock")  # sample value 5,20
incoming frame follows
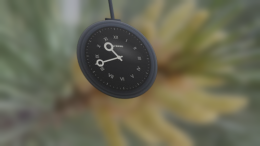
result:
10,42
